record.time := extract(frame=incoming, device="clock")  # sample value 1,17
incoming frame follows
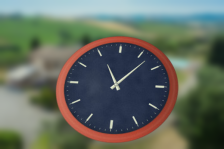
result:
11,07
